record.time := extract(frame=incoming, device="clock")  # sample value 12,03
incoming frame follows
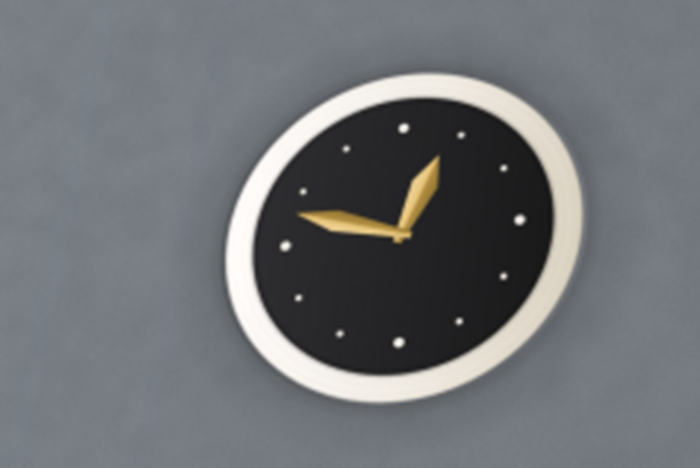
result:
12,48
